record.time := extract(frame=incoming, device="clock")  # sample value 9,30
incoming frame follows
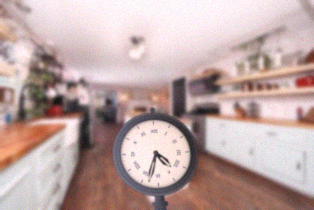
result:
4,33
